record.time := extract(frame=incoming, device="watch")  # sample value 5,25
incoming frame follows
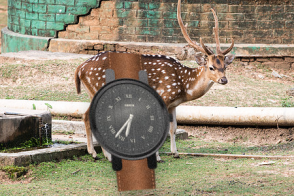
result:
6,37
